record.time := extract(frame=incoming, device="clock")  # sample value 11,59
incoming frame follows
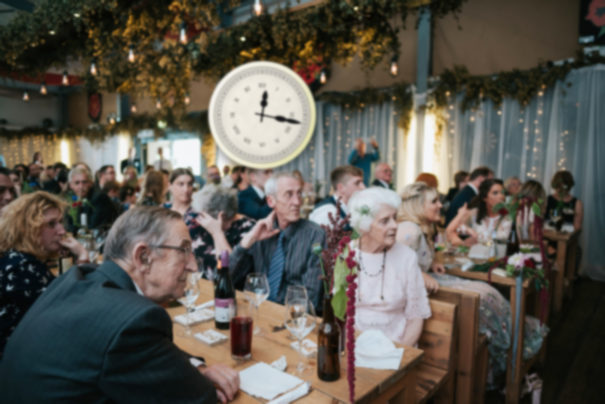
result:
12,17
